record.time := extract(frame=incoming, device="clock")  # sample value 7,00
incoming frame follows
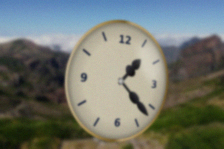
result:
1,22
